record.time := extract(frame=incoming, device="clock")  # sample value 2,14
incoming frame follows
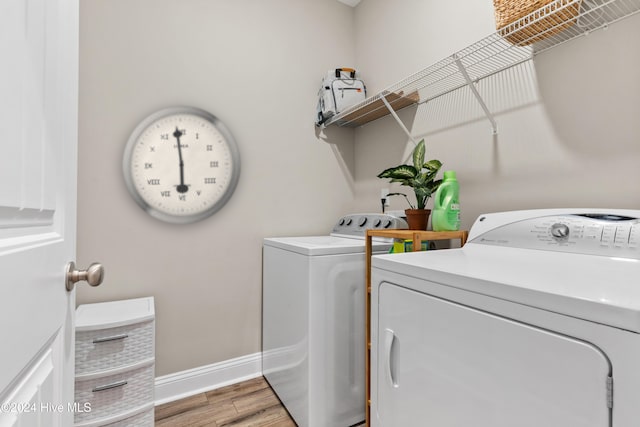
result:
5,59
